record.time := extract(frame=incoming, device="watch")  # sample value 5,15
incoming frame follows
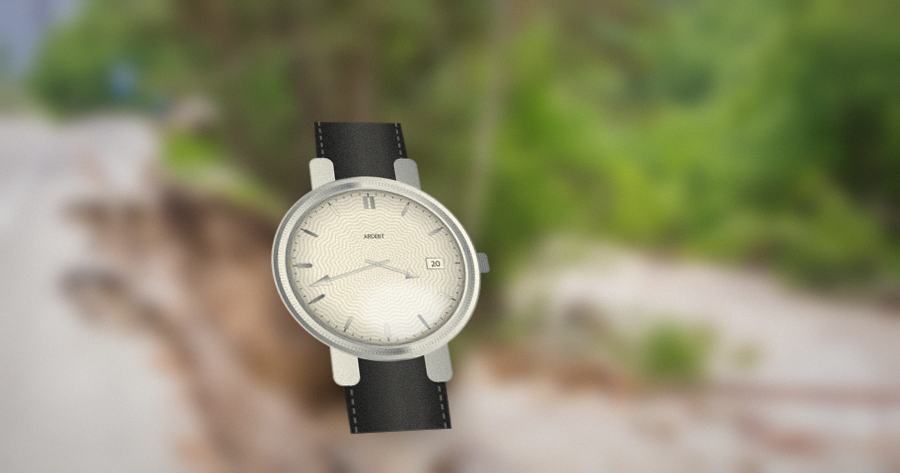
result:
3,42
